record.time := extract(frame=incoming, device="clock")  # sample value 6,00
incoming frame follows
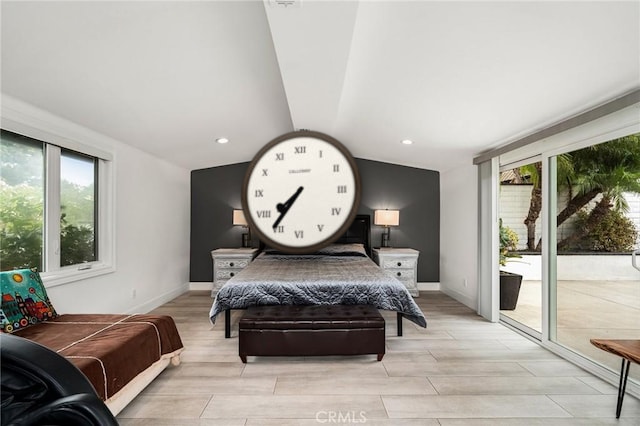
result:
7,36
